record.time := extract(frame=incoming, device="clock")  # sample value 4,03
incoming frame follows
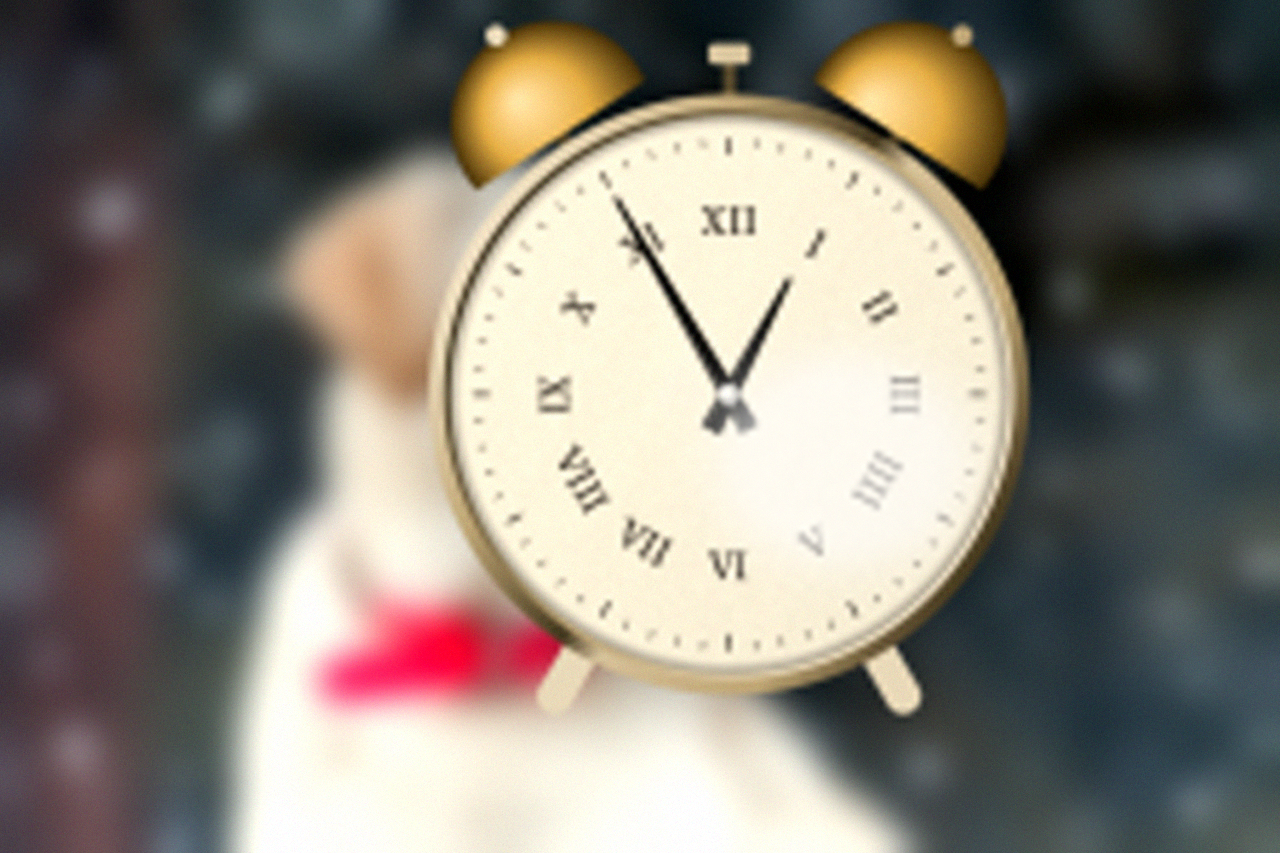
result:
12,55
